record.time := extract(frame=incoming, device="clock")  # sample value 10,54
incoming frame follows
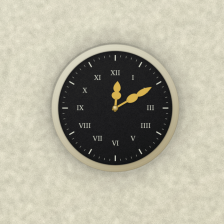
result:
12,10
